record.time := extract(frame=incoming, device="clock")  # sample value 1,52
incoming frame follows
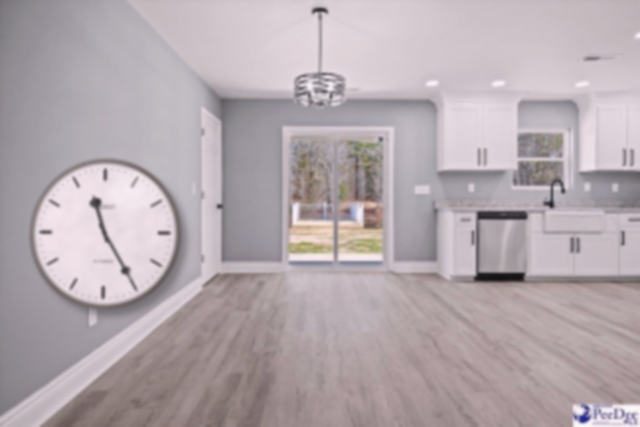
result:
11,25
